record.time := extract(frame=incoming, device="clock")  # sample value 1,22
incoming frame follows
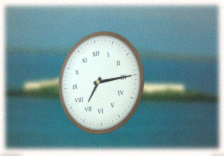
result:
7,15
